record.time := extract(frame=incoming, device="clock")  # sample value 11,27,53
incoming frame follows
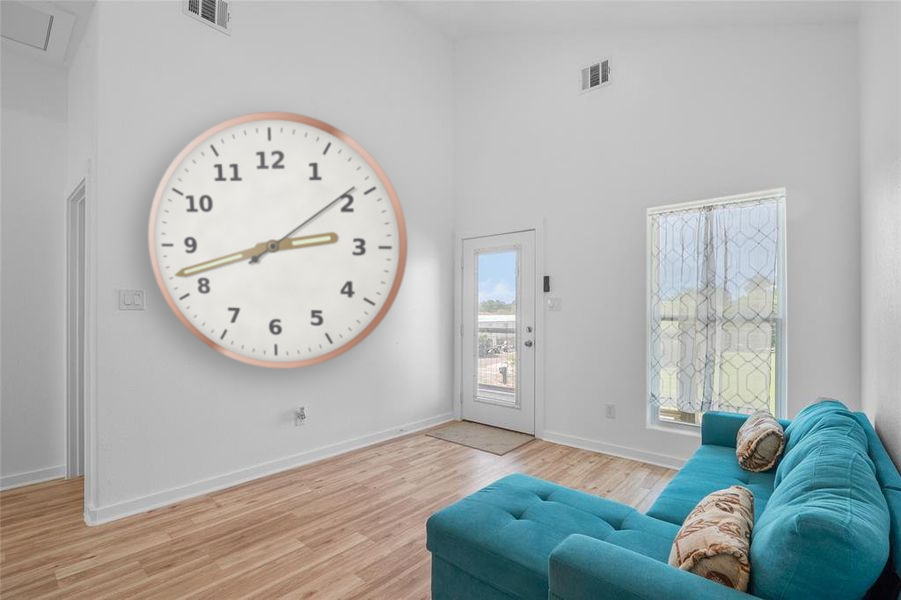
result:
2,42,09
